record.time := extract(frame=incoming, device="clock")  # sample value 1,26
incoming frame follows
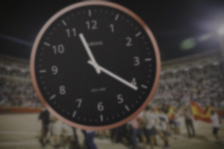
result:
11,21
